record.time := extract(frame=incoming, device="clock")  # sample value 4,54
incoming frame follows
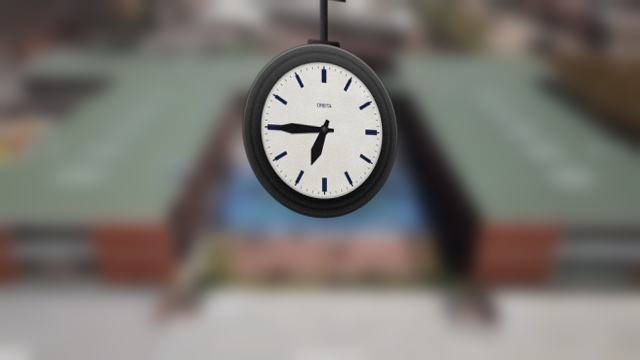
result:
6,45
